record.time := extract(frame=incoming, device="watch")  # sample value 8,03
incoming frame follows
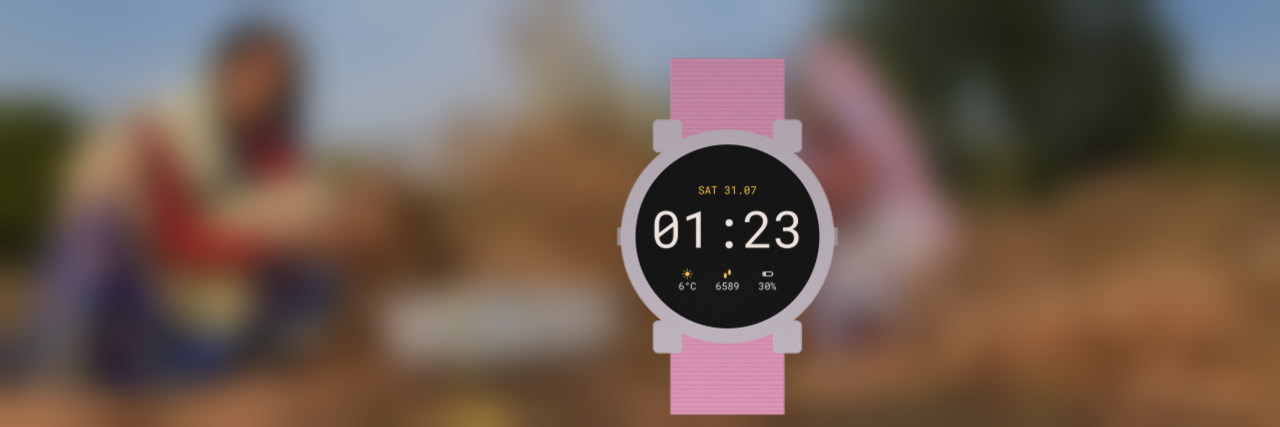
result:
1,23
